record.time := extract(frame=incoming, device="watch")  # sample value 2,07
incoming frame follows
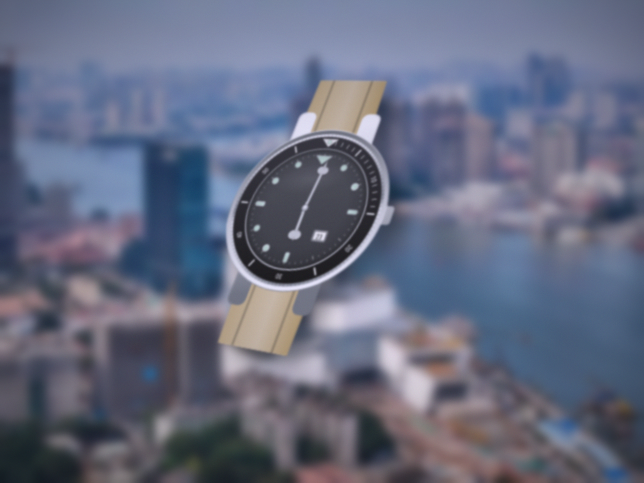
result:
6,01
